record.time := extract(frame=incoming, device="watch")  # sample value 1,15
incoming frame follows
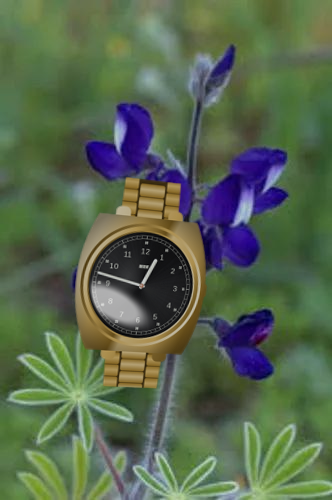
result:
12,47
